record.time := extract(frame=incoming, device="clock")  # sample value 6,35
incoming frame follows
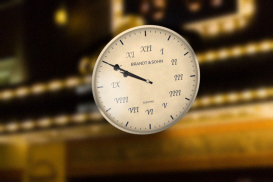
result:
9,50
